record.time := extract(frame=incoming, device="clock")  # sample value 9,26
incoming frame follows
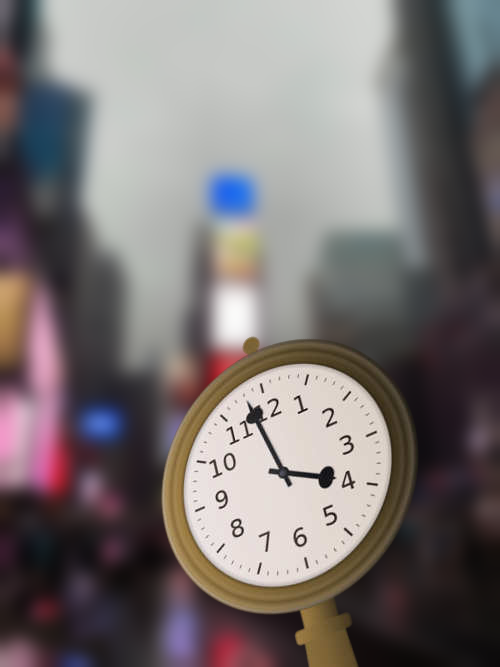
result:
3,58
